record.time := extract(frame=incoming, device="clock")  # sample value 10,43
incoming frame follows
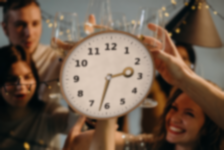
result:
2,32
